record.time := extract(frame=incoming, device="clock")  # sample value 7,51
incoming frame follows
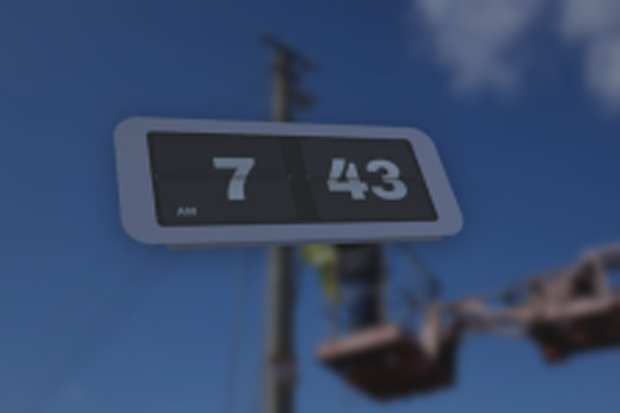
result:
7,43
